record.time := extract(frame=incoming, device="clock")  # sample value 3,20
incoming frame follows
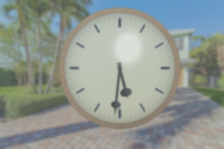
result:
5,31
